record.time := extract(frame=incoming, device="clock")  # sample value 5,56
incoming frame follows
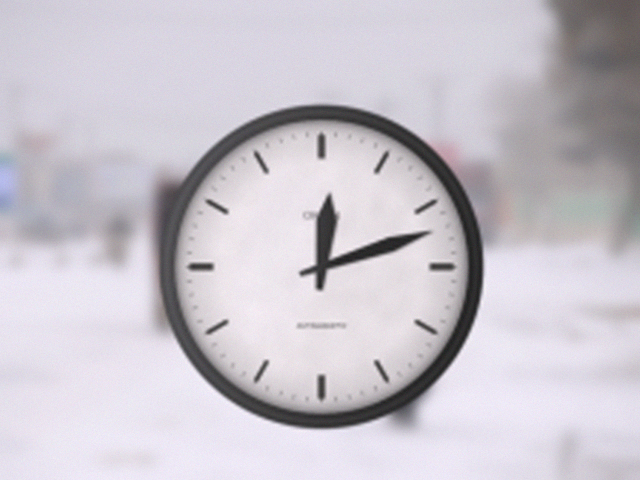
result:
12,12
